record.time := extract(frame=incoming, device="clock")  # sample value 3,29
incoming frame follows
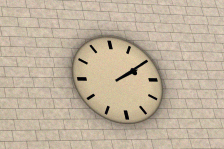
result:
2,10
